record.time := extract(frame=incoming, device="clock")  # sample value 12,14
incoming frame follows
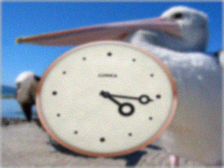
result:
4,16
